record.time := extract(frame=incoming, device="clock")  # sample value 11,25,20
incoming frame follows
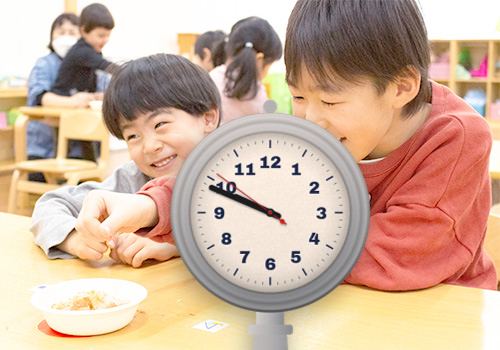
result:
9,48,51
